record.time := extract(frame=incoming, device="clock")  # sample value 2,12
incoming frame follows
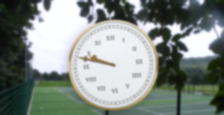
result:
9,48
